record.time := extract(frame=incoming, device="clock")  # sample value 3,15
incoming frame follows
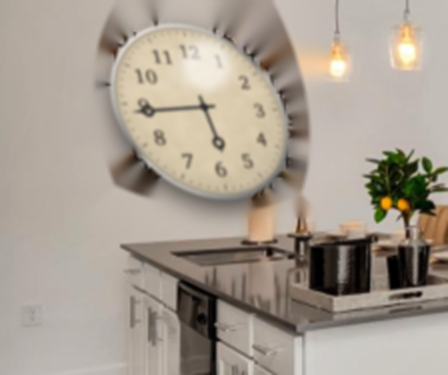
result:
5,44
